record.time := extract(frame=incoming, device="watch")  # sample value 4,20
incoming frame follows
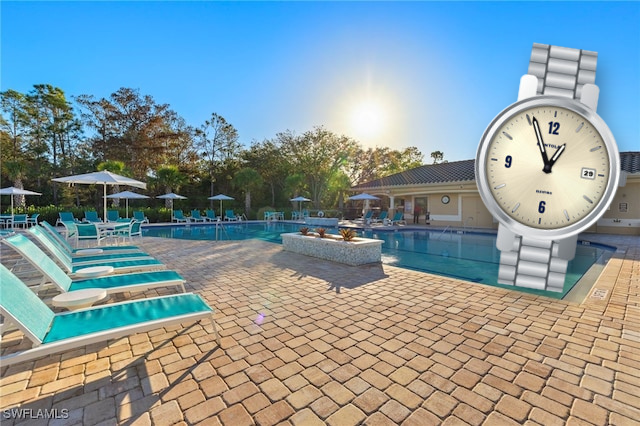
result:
12,56
